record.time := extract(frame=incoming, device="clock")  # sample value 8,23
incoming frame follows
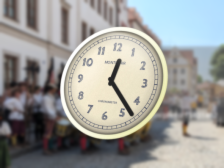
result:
12,23
